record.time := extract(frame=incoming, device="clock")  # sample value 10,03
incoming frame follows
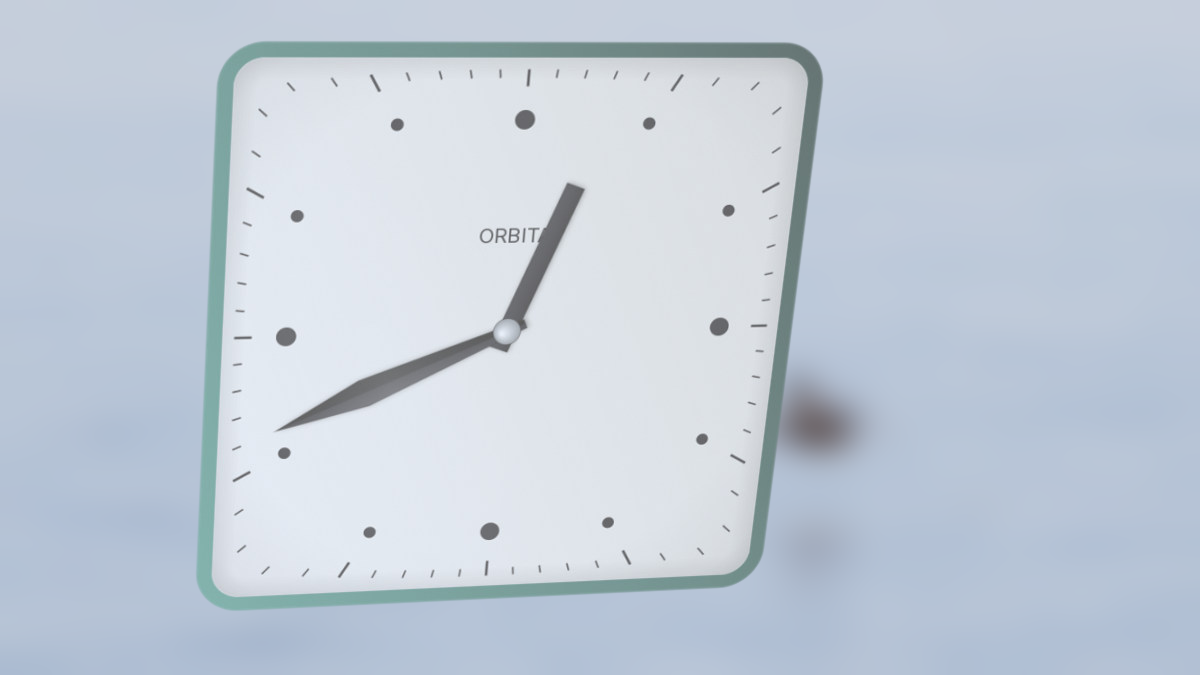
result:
12,41
